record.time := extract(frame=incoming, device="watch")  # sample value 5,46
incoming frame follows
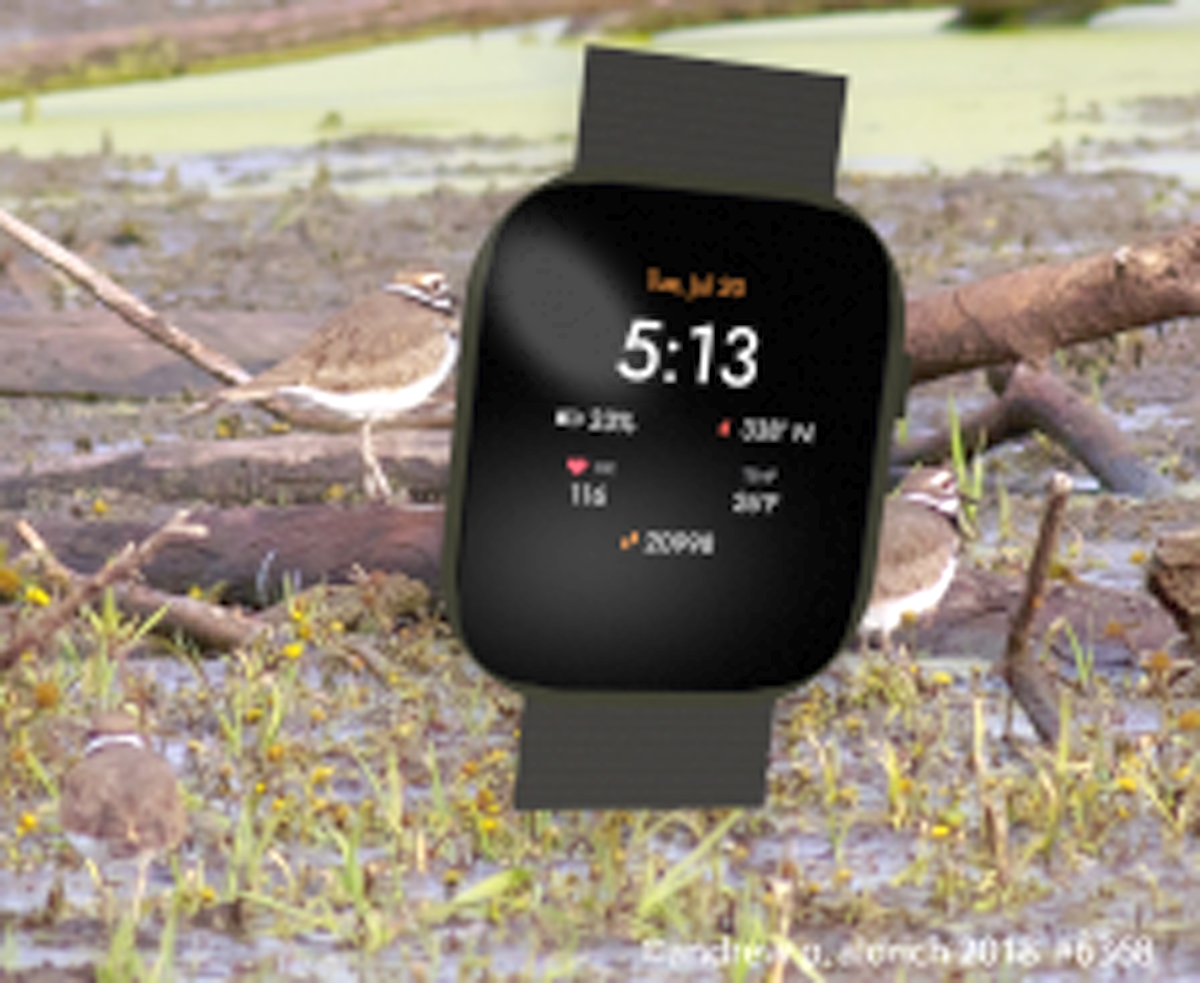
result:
5,13
